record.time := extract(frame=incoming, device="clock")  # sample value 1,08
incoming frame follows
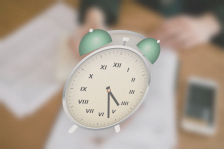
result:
4,27
